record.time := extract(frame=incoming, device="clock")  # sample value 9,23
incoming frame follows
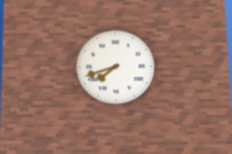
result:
7,42
